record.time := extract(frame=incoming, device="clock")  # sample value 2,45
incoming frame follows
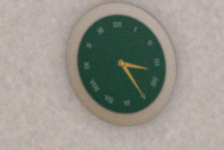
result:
3,25
